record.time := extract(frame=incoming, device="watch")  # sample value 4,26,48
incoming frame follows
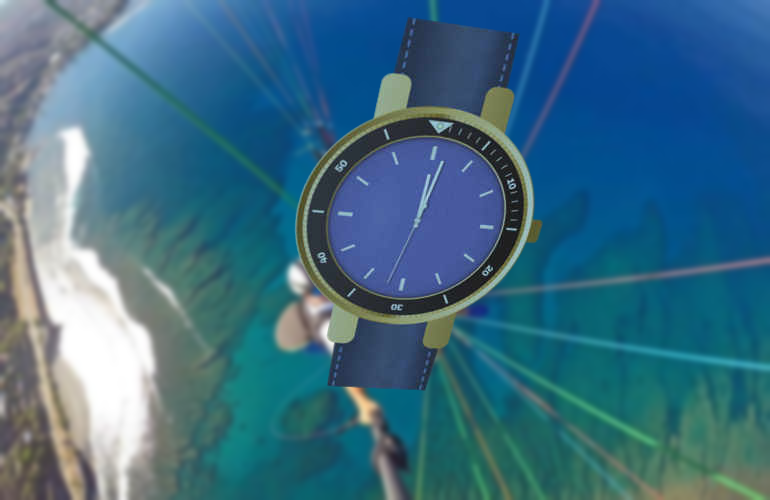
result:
12,01,32
